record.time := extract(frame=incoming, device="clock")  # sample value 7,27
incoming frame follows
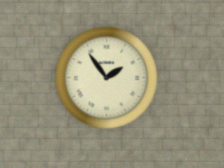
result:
1,54
